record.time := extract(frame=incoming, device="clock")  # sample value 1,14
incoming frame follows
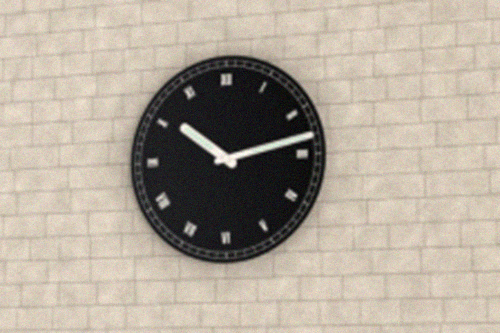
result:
10,13
